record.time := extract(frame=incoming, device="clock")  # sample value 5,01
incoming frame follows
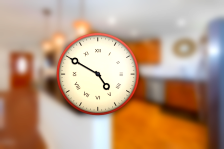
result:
4,50
